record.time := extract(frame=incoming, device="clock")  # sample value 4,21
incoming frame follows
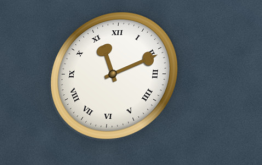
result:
11,11
